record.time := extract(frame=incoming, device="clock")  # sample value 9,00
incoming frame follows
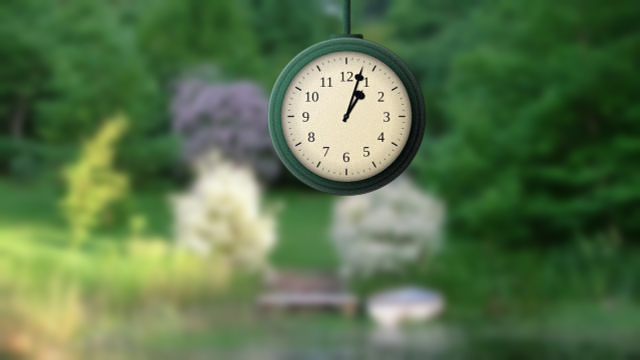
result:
1,03
